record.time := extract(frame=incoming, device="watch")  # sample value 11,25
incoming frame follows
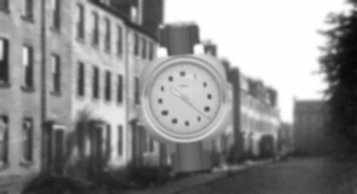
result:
10,22
